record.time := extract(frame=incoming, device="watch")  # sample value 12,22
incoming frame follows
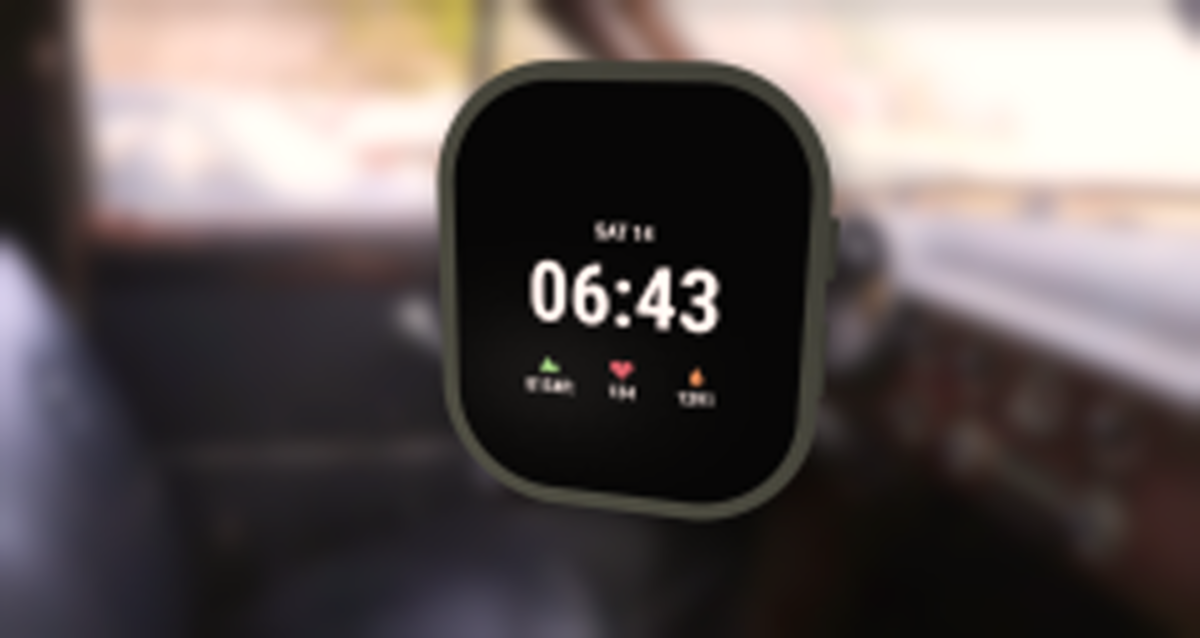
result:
6,43
